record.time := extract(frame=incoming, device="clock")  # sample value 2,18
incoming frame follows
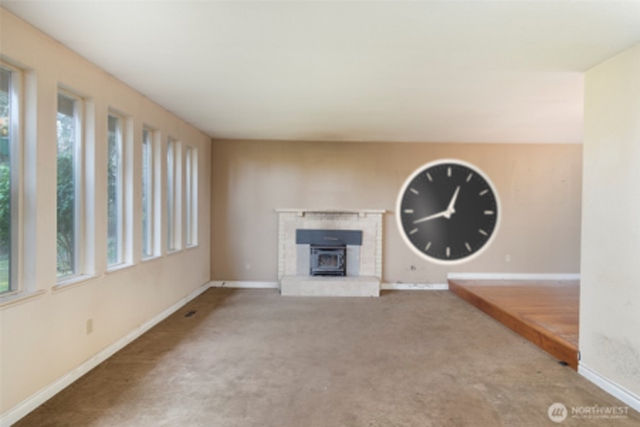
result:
12,42
